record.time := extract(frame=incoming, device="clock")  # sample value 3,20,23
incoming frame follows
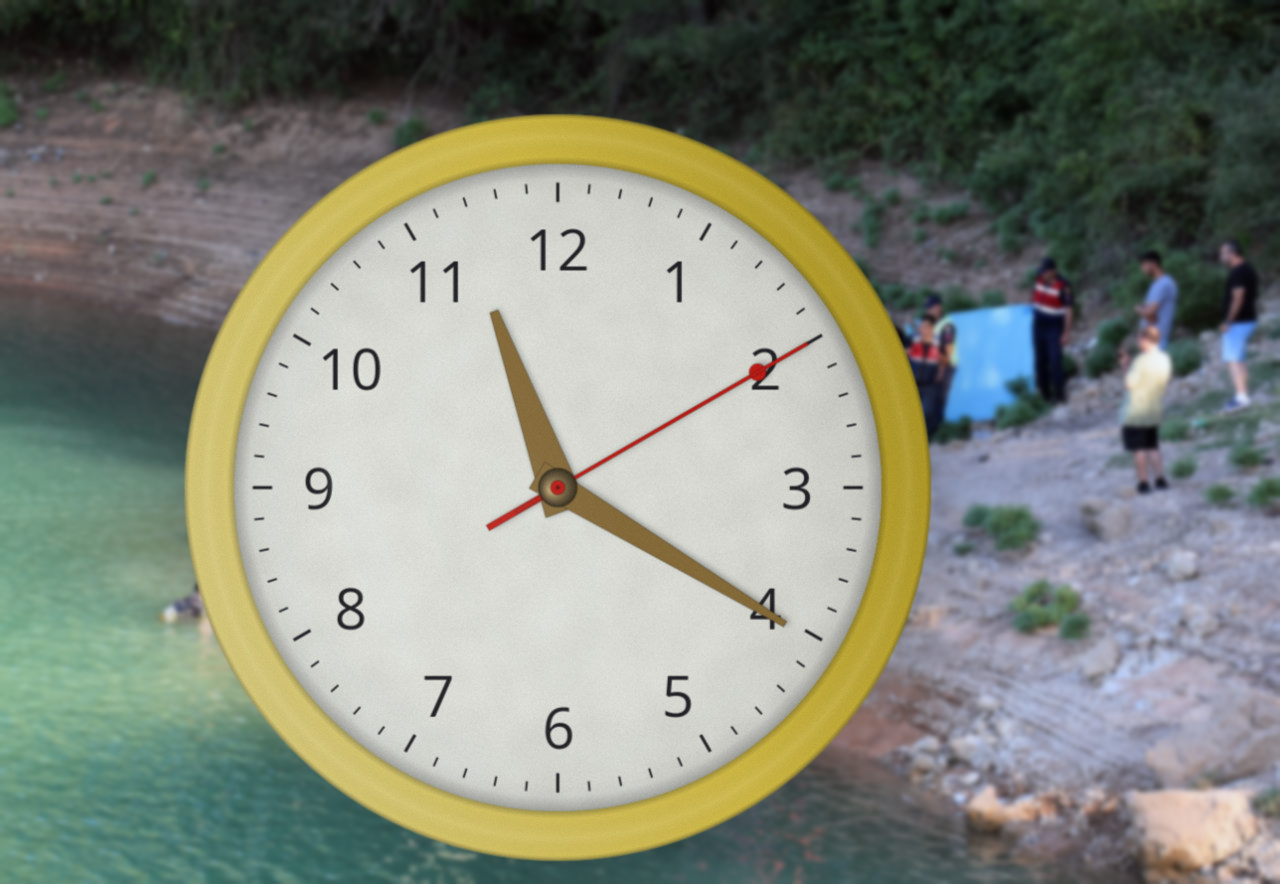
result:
11,20,10
